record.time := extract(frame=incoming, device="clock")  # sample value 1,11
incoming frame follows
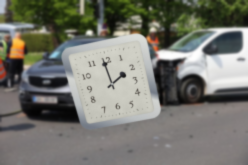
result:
1,59
